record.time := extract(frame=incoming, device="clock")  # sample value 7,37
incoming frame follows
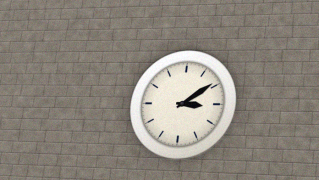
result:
3,09
